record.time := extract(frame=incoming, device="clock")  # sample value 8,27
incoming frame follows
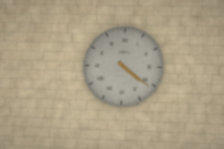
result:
4,21
